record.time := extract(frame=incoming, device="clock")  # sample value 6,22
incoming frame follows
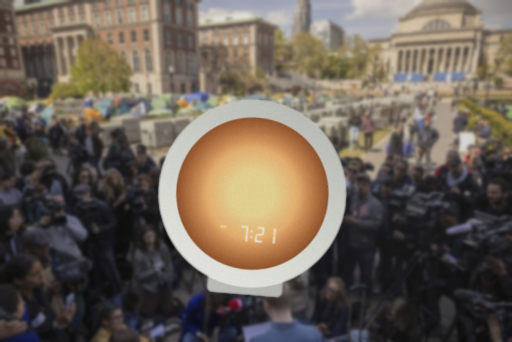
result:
7,21
